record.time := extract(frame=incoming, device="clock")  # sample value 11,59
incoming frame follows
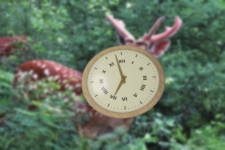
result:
6,58
